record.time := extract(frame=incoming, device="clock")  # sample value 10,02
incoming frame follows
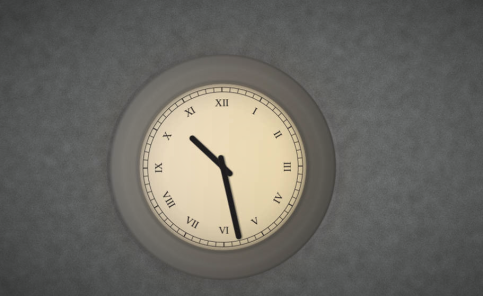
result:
10,28
